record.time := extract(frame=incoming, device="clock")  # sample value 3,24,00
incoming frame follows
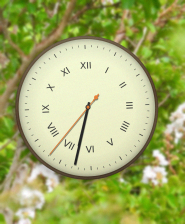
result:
6,32,37
